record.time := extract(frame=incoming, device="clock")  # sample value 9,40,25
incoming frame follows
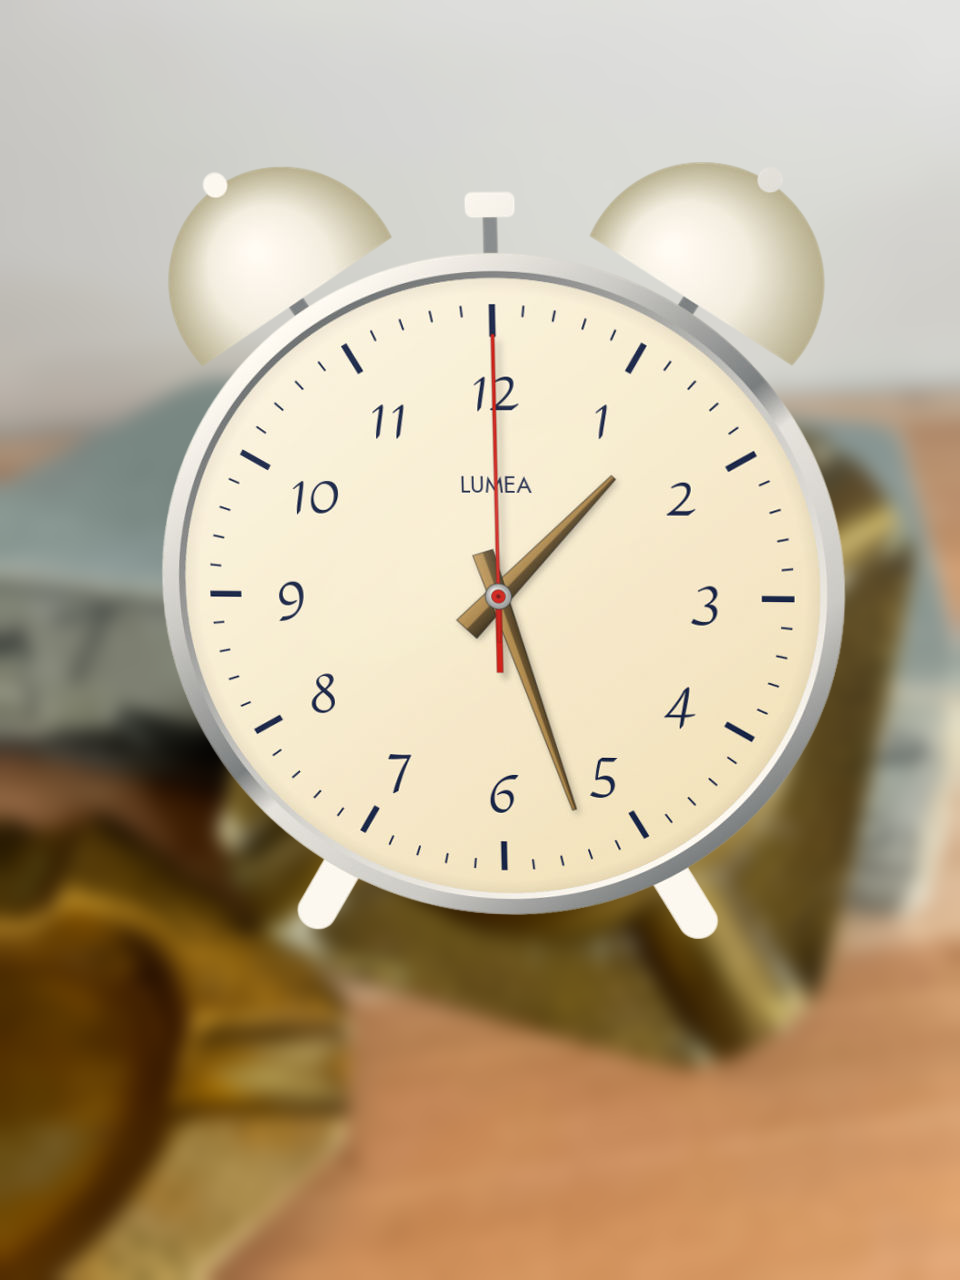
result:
1,27,00
